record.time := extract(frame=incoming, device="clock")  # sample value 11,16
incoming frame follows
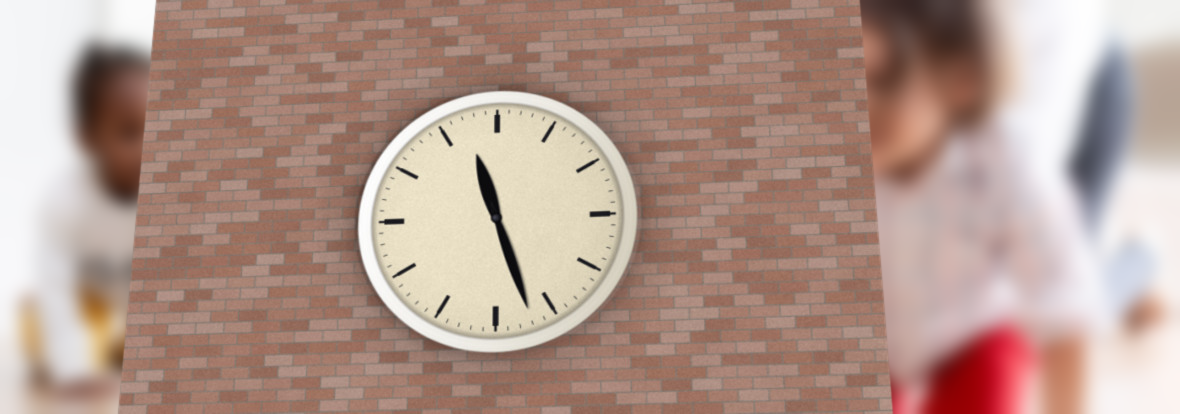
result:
11,27
